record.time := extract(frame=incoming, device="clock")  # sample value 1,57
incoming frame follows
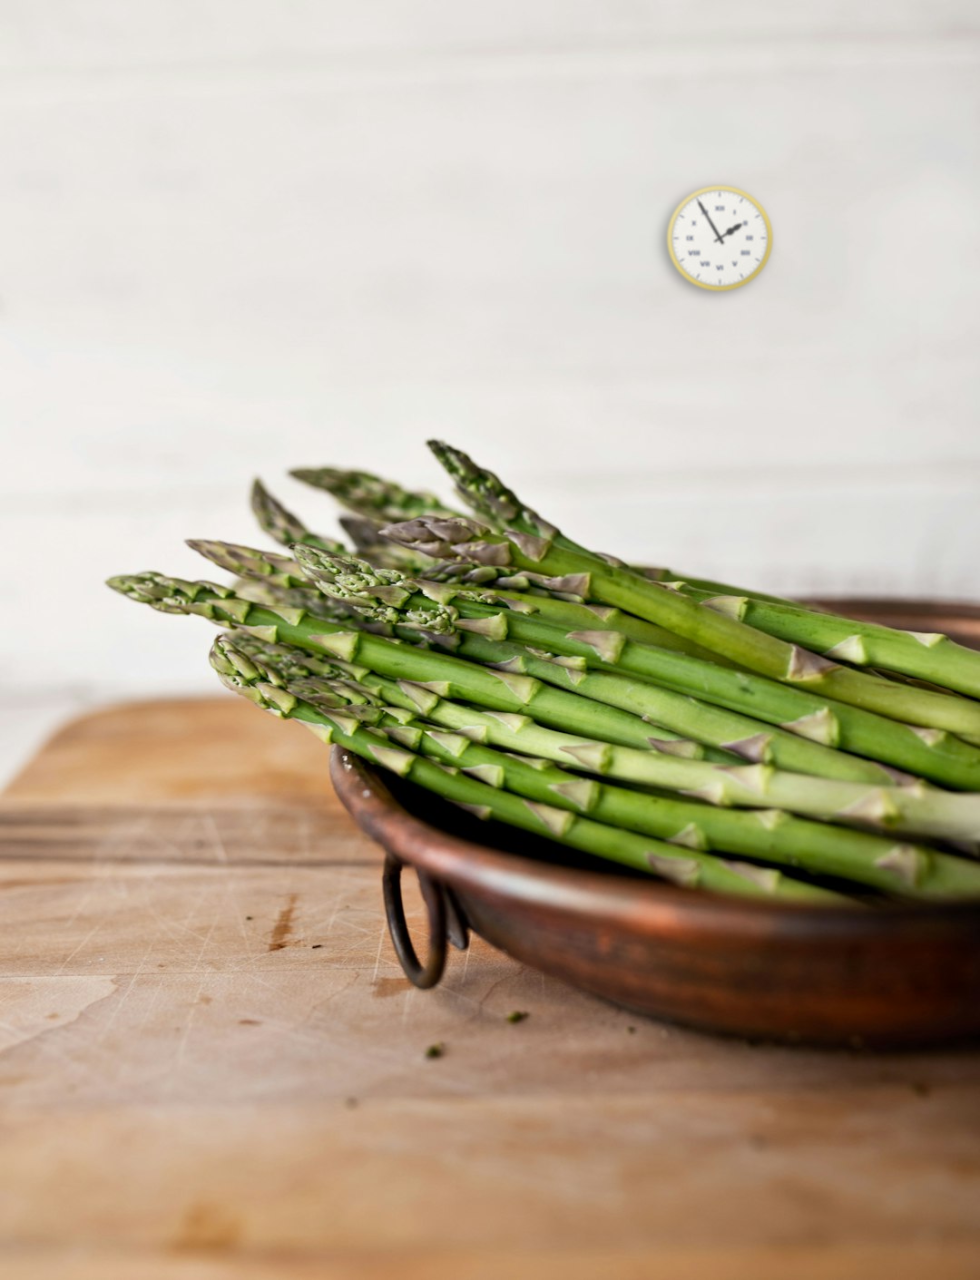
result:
1,55
